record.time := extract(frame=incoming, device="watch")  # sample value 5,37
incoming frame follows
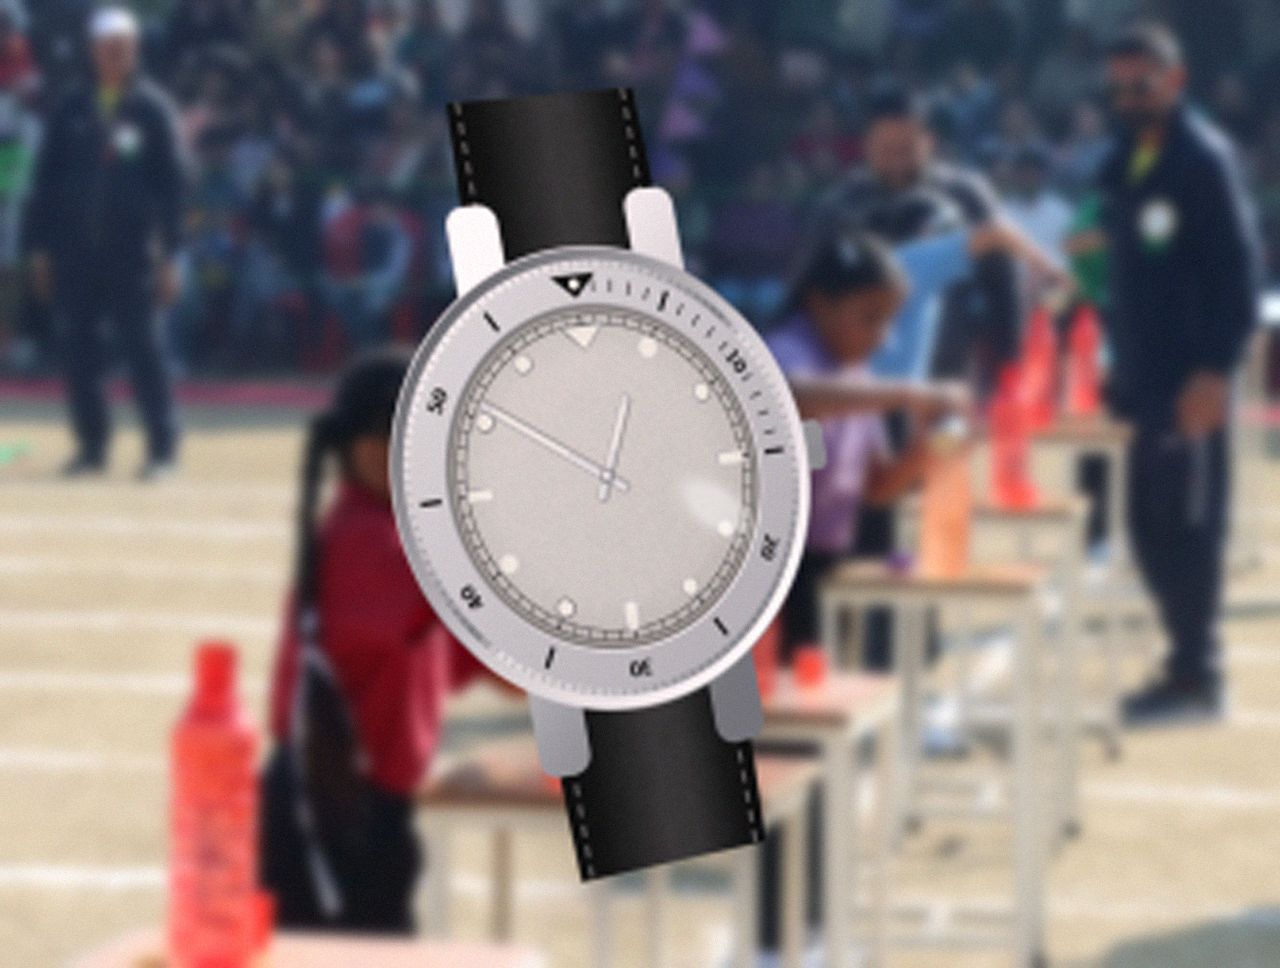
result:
12,51
